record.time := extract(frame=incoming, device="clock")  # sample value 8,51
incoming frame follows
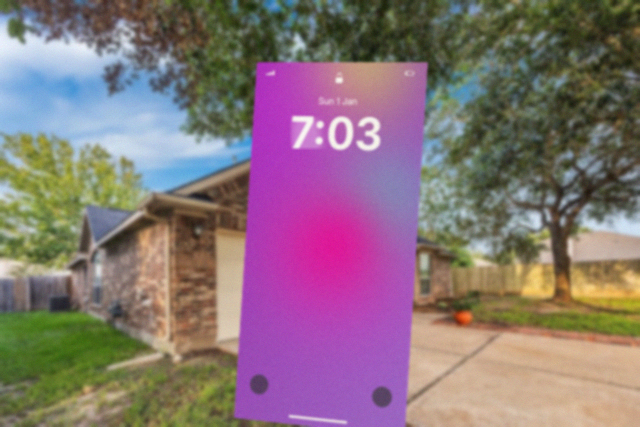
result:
7,03
